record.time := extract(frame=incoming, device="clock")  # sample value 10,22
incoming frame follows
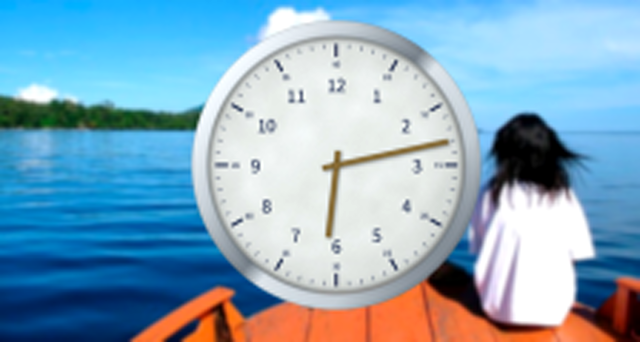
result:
6,13
